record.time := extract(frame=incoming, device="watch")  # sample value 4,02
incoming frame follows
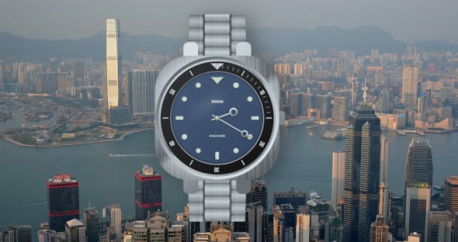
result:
2,20
